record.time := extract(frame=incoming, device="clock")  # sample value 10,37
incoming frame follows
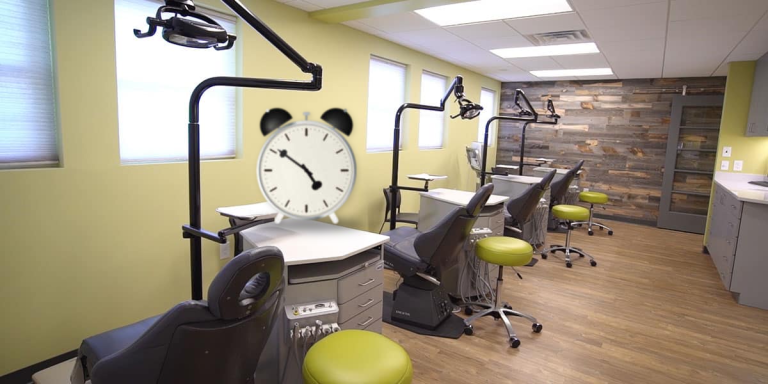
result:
4,51
